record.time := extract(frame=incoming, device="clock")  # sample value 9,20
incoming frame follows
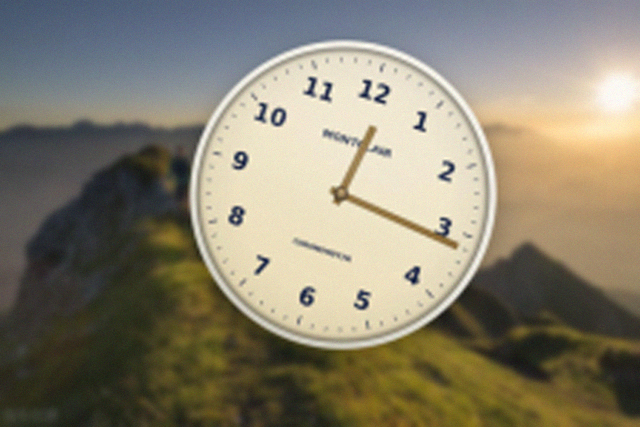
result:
12,16
